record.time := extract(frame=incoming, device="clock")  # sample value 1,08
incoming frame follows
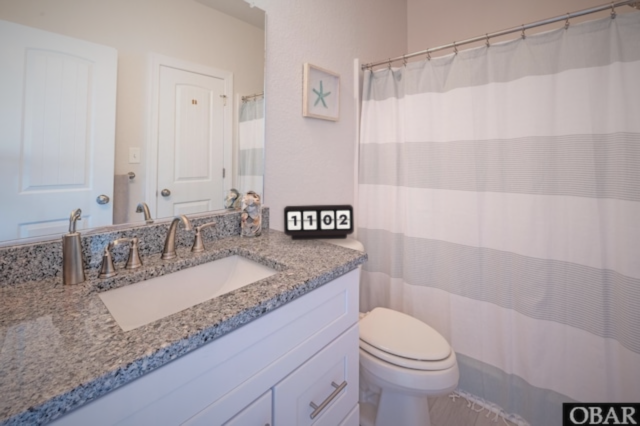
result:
11,02
